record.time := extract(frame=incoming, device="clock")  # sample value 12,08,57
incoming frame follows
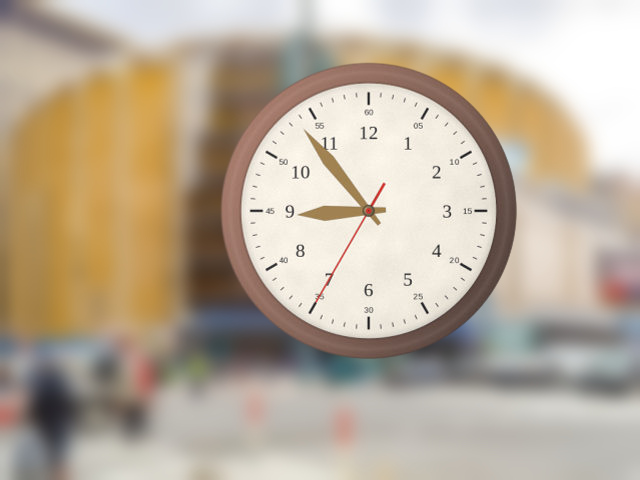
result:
8,53,35
